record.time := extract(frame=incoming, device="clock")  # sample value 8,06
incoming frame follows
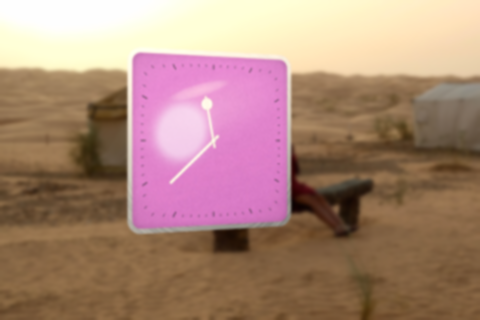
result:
11,38
